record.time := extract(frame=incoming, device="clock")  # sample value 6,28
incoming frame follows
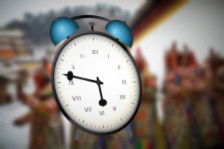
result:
5,47
